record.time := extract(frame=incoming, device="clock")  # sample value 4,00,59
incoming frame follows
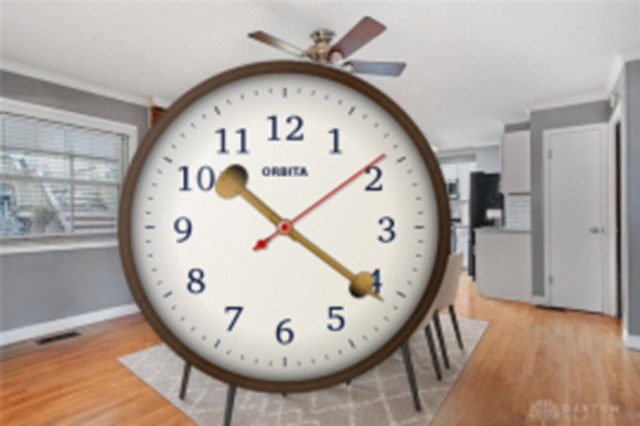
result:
10,21,09
